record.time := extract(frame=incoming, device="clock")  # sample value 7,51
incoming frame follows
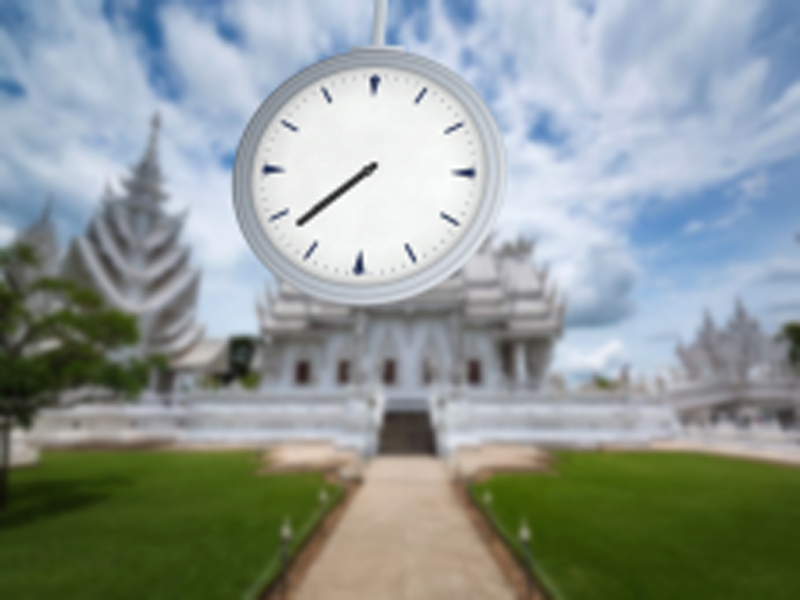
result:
7,38
